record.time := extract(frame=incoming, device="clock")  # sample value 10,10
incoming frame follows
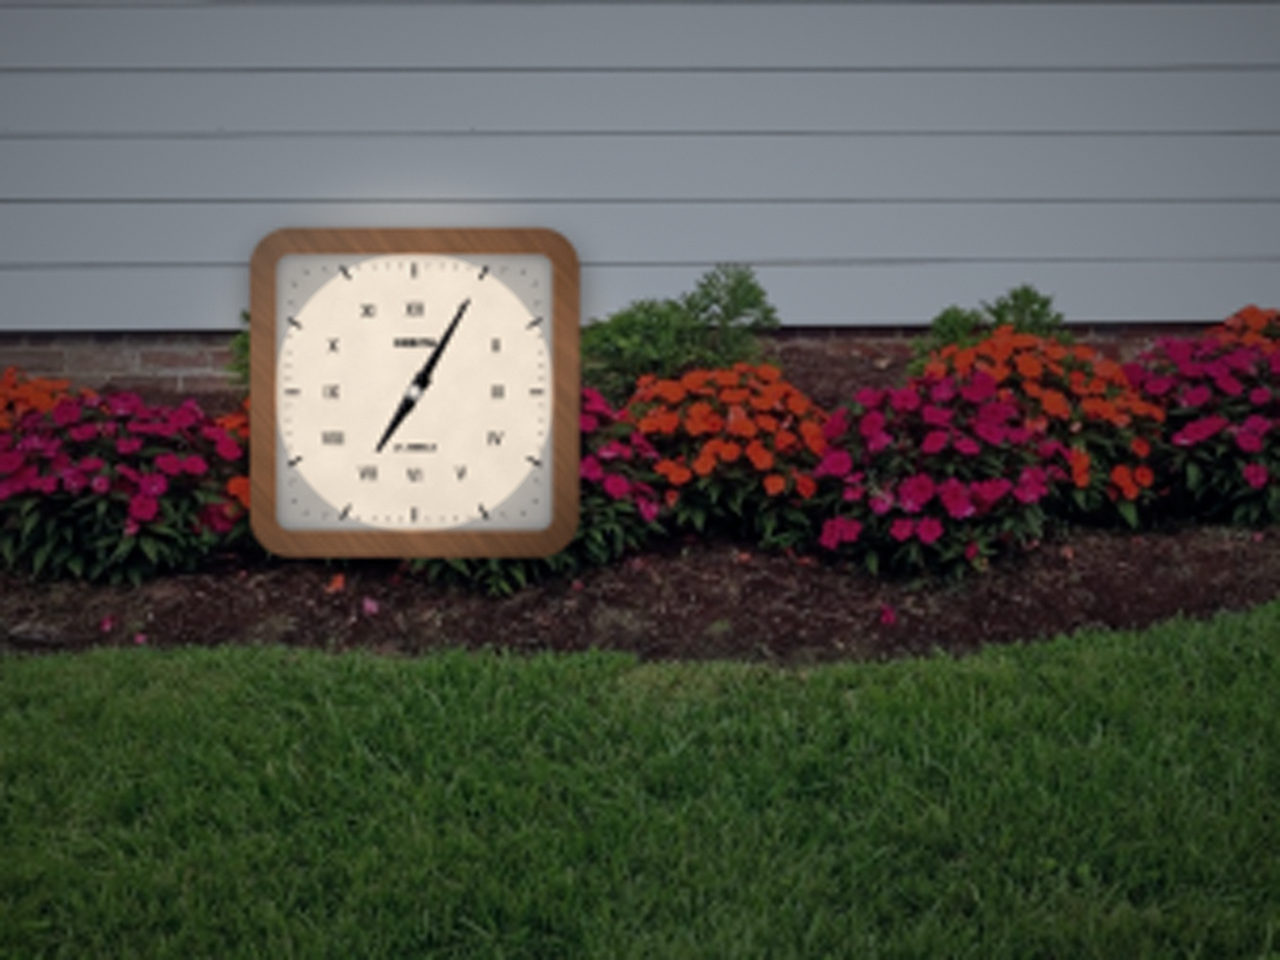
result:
7,05
